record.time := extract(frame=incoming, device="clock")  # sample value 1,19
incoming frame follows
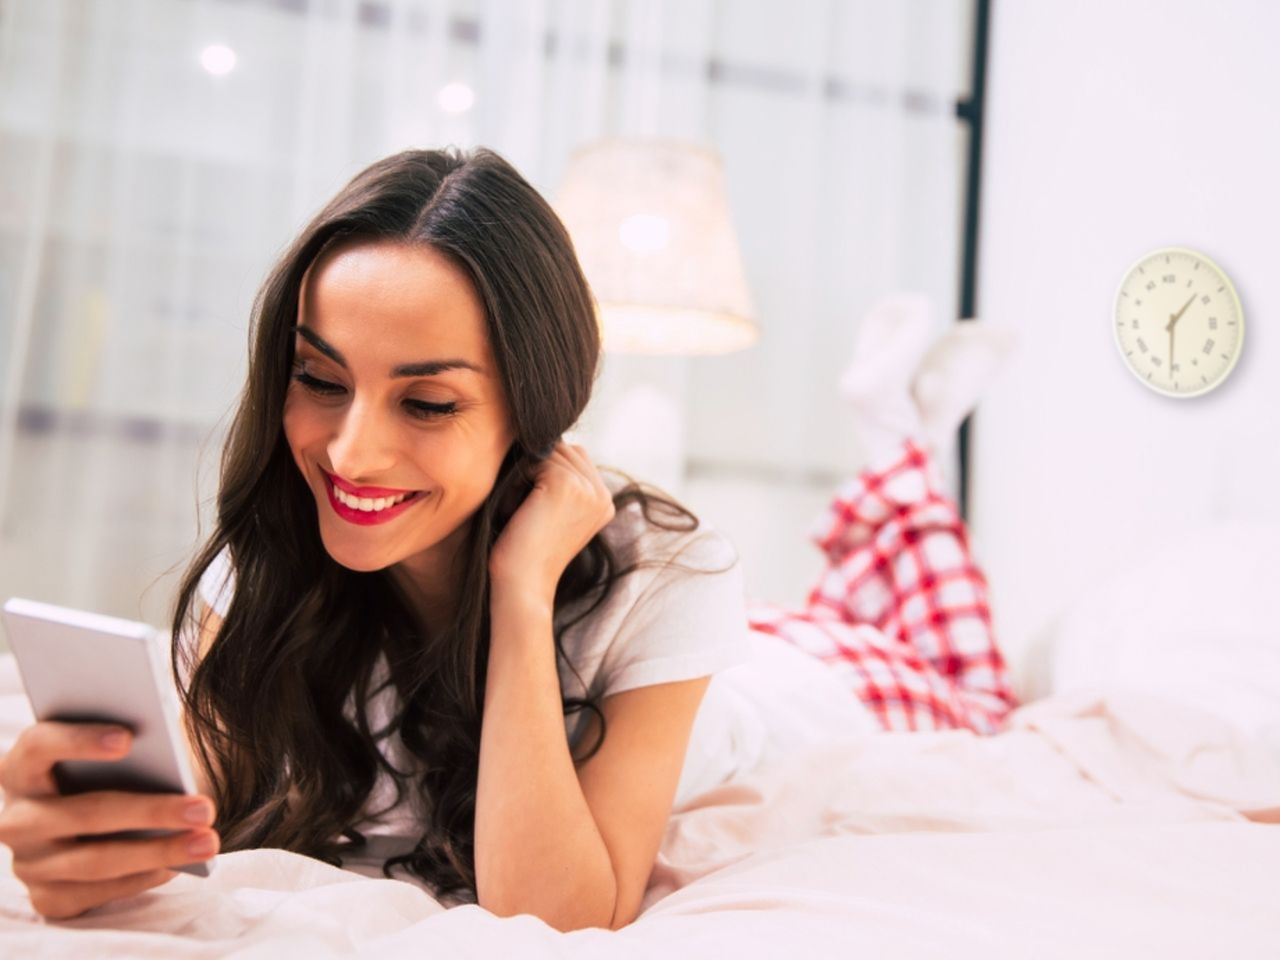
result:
1,31
